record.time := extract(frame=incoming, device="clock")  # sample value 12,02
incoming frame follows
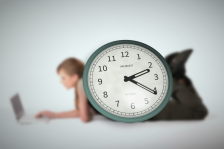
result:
2,21
